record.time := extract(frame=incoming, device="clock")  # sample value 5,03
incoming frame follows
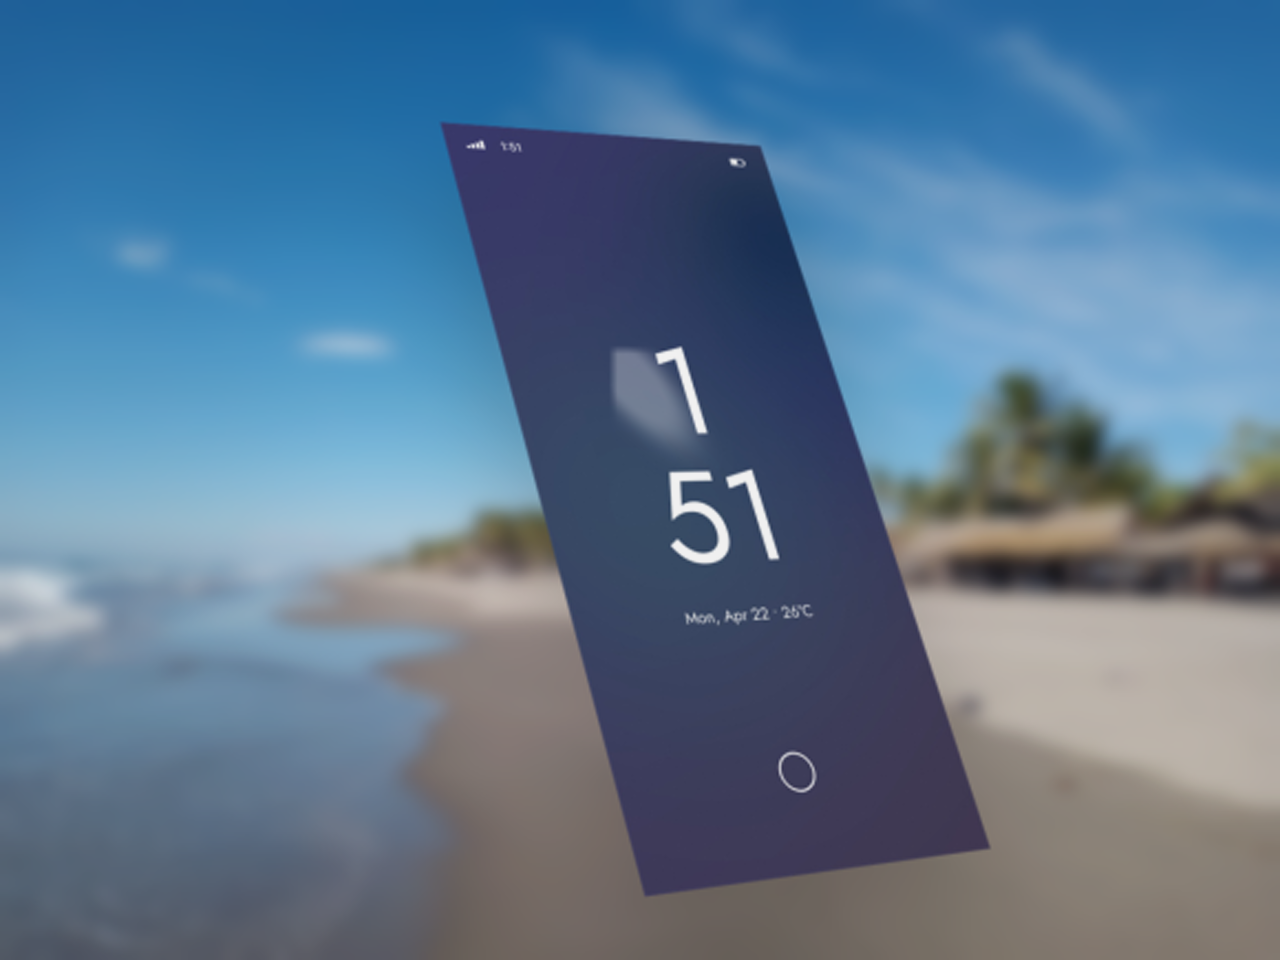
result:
1,51
